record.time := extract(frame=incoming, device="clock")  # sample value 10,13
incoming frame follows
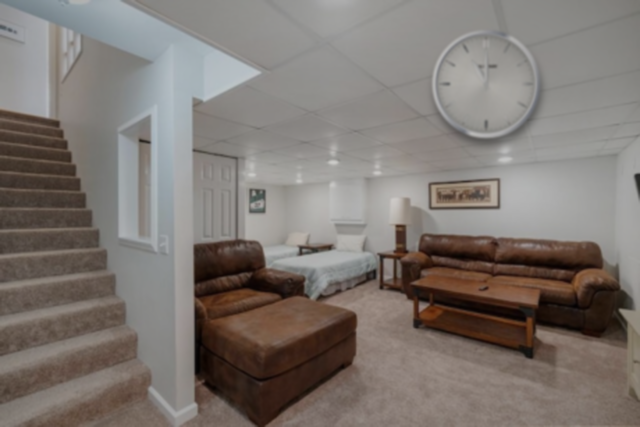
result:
11,00
